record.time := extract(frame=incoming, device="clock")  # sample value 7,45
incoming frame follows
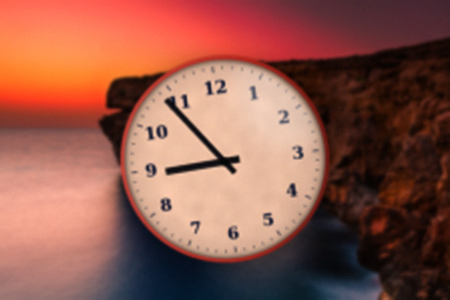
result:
8,54
